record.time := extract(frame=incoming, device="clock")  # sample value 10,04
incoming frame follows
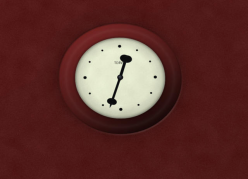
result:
12,33
